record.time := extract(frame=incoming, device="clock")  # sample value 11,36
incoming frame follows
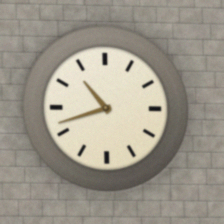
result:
10,42
